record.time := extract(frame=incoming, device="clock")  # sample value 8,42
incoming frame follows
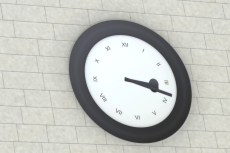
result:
3,18
